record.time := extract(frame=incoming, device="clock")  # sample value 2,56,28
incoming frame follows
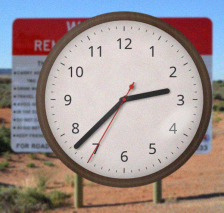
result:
2,37,35
